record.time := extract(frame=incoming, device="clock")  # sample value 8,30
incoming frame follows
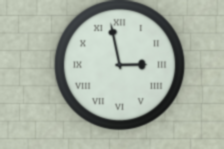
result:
2,58
